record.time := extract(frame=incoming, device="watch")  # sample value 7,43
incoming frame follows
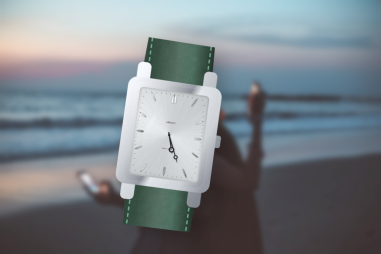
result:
5,26
